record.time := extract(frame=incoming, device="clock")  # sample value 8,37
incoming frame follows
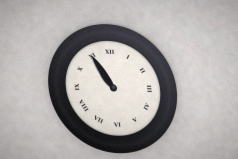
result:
10,55
